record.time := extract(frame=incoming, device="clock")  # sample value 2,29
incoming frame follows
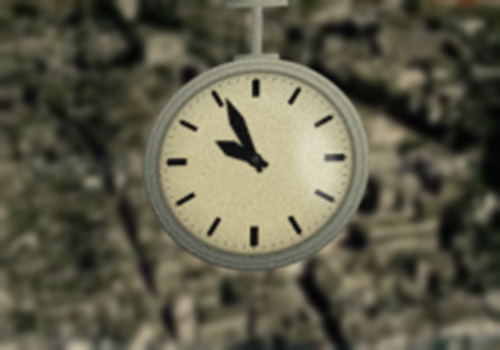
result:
9,56
